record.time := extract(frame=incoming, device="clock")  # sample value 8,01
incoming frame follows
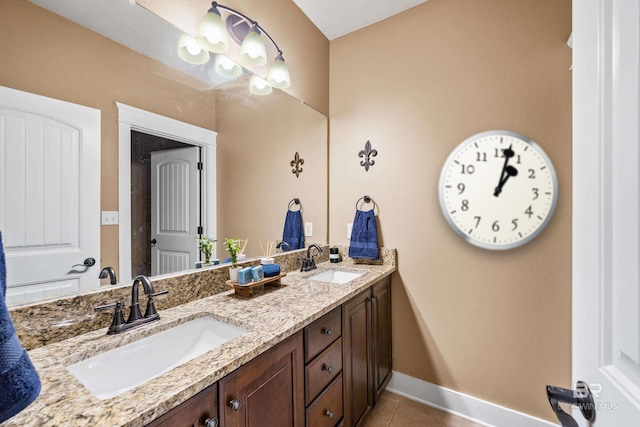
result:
1,02
